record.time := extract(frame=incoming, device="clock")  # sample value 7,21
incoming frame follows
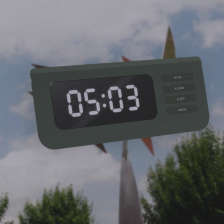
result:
5,03
